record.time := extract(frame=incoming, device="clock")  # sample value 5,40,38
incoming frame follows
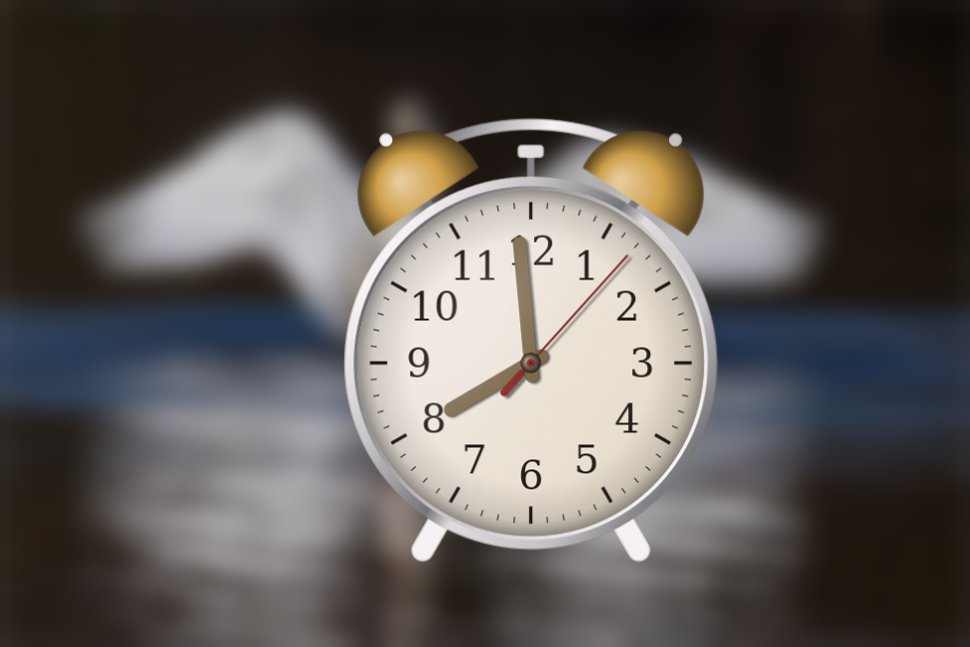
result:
7,59,07
